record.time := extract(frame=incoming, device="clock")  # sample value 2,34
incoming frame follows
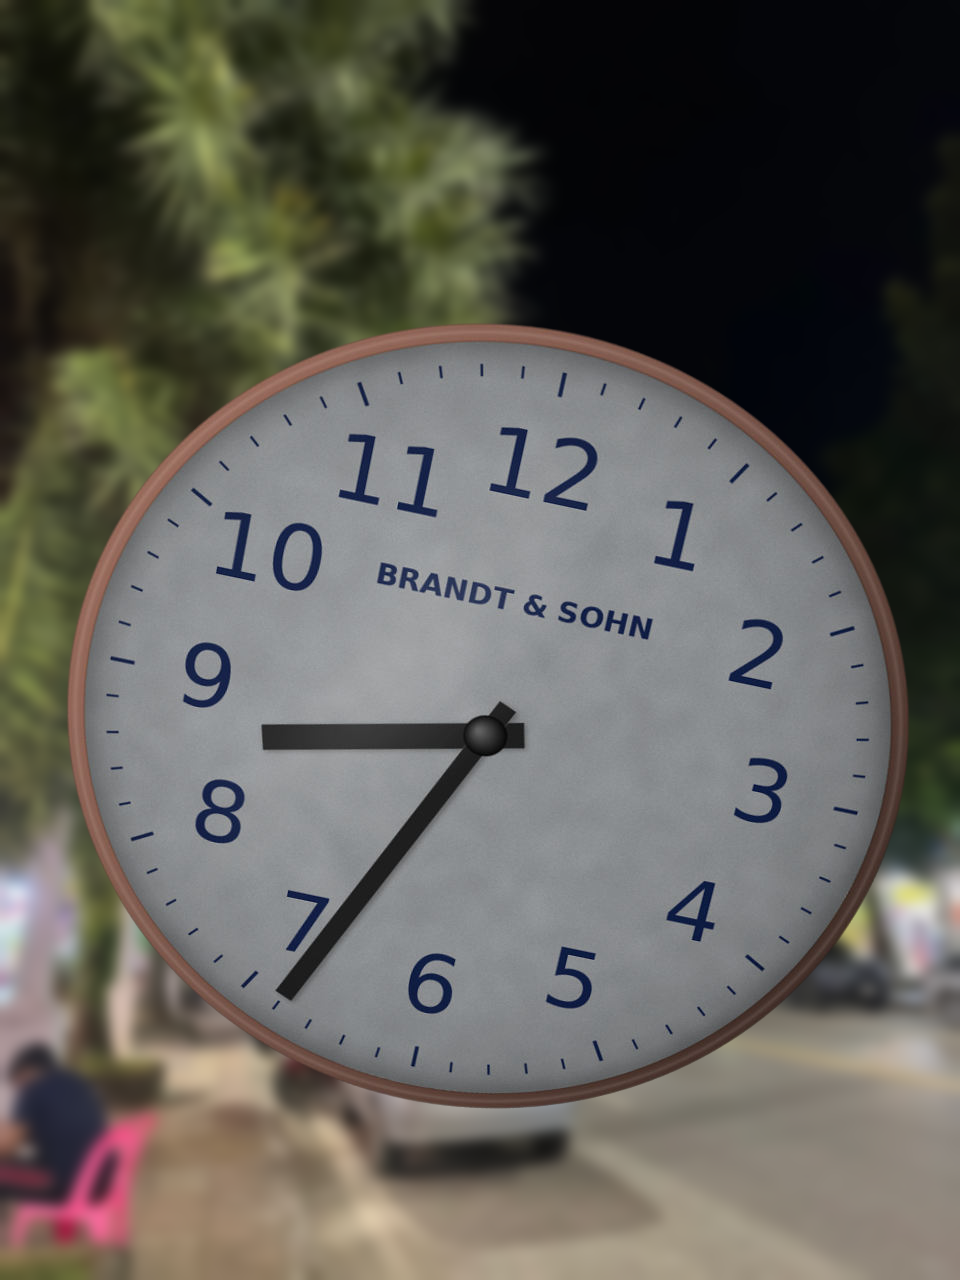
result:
8,34
